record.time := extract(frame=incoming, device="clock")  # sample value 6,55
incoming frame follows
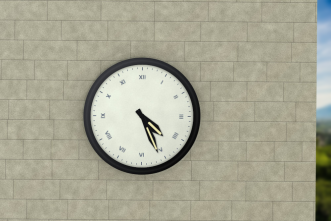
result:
4,26
